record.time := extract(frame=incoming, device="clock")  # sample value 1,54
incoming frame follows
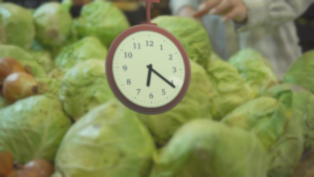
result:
6,21
